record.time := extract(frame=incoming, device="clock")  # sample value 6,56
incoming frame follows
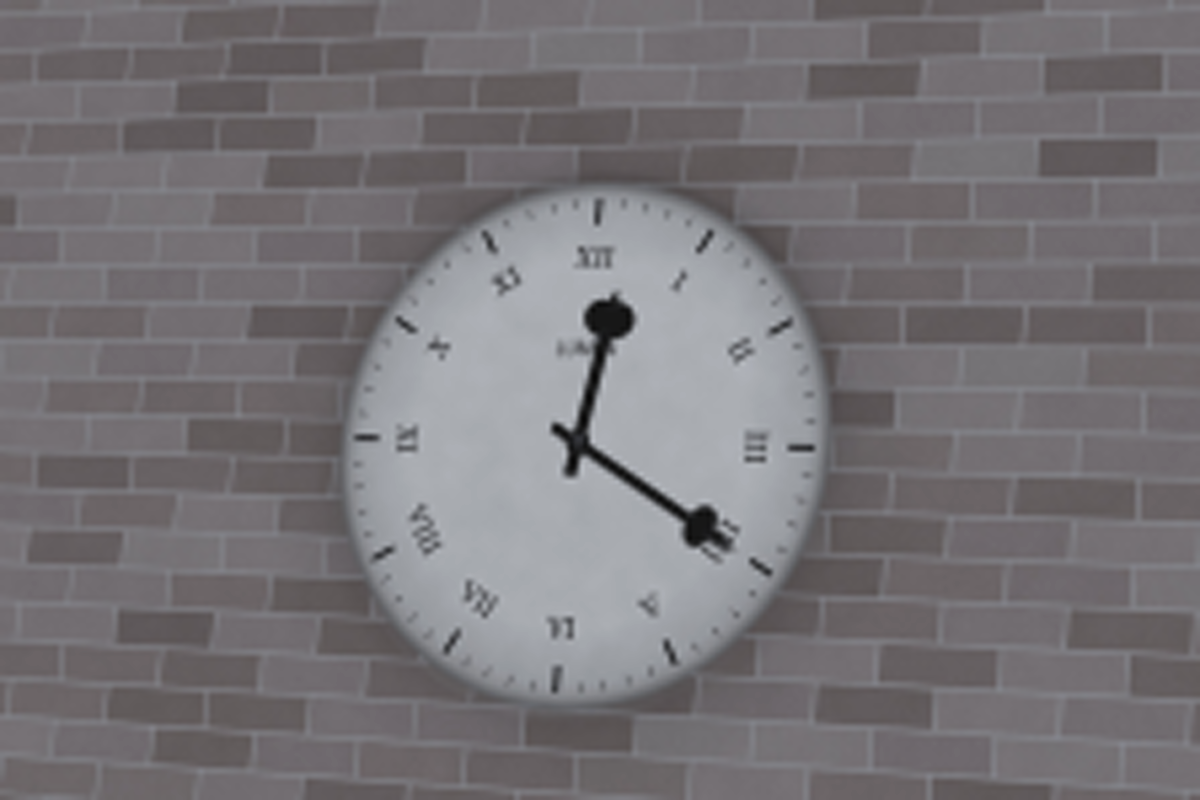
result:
12,20
